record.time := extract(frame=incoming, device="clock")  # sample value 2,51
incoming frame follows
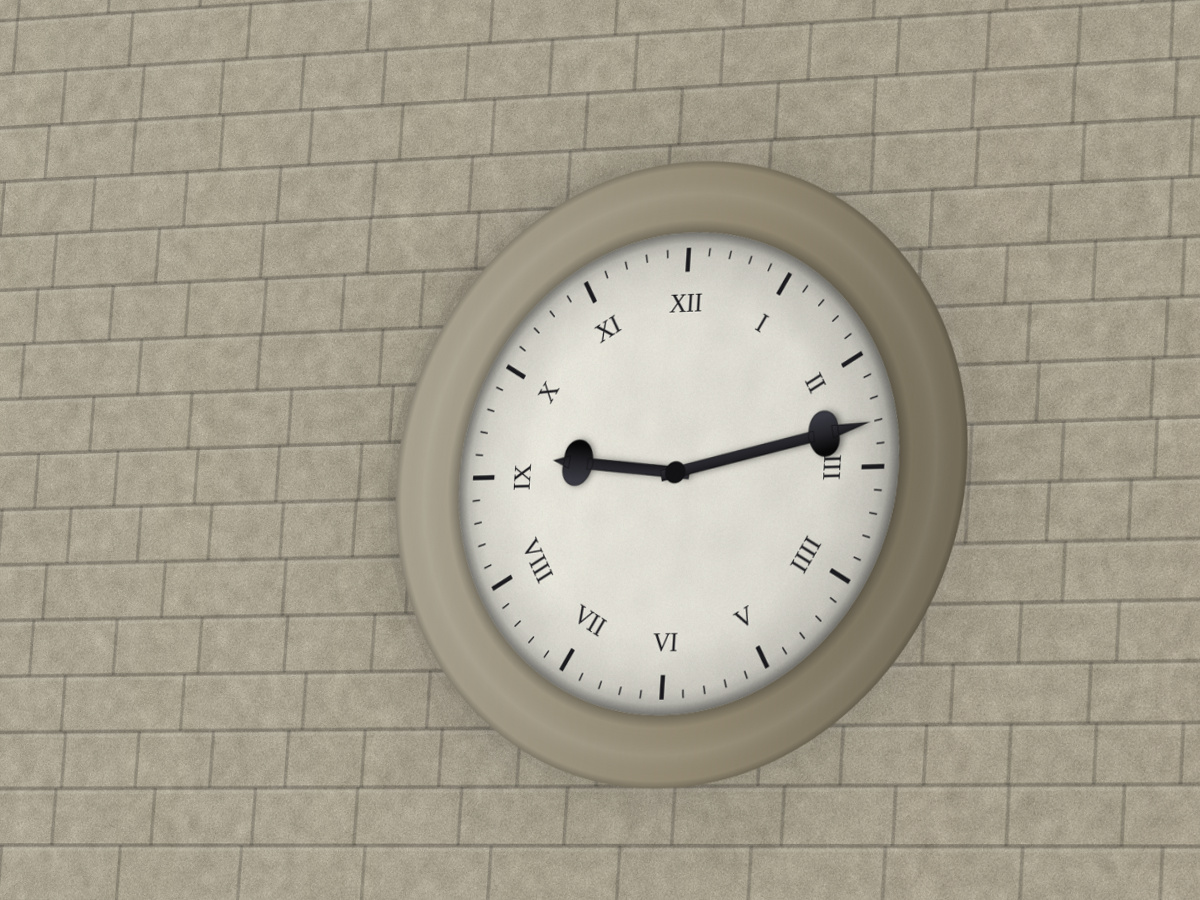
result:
9,13
